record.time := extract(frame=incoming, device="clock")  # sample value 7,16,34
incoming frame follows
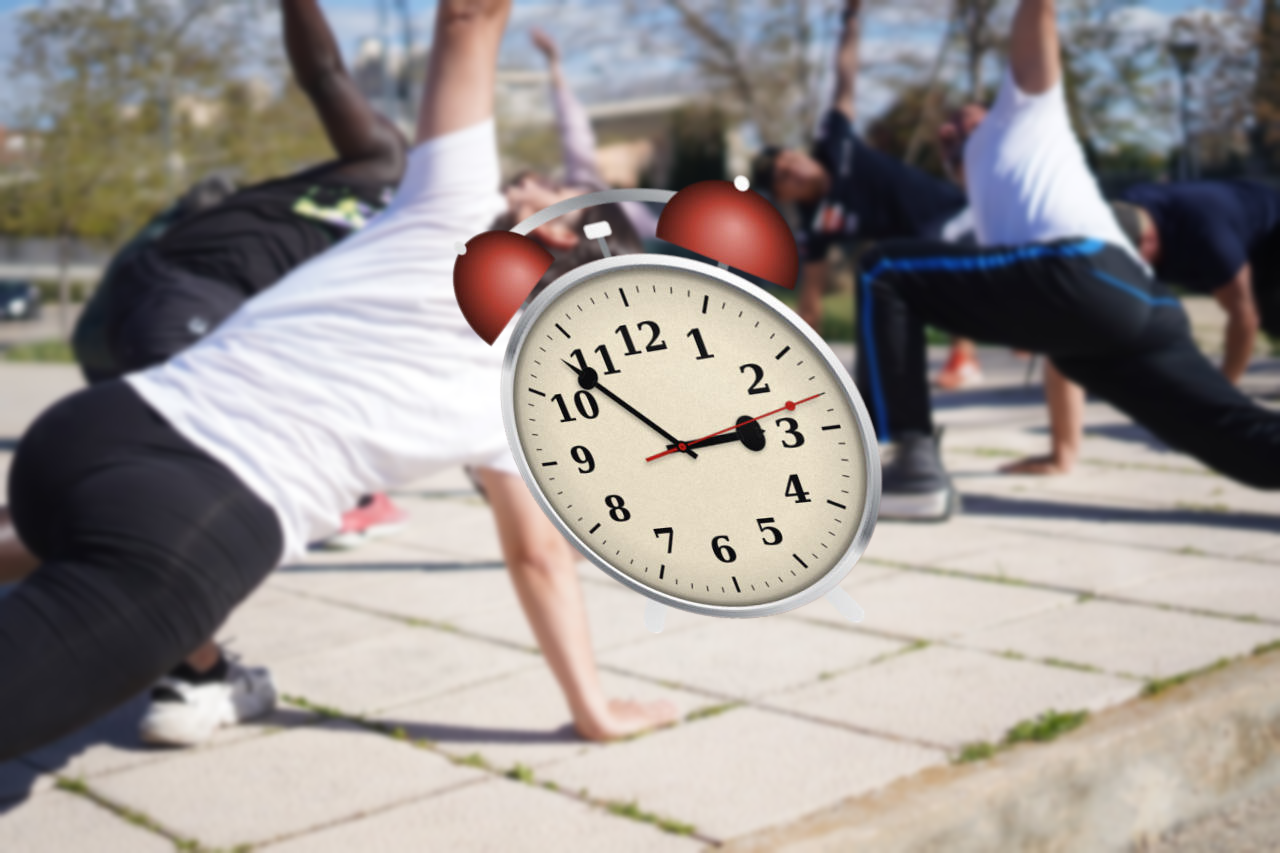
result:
2,53,13
